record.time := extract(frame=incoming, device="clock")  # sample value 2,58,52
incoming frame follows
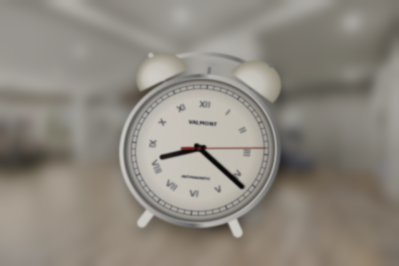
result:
8,21,14
